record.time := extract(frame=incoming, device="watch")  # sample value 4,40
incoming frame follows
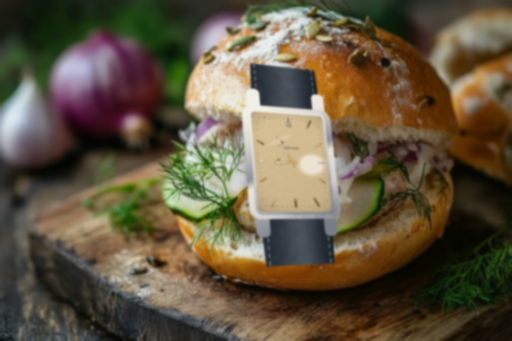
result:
8,55
